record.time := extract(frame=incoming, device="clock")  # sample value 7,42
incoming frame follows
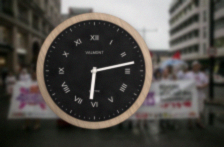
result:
6,13
